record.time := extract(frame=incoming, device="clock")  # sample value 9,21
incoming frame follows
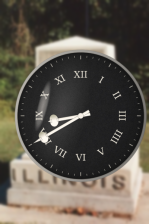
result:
8,40
